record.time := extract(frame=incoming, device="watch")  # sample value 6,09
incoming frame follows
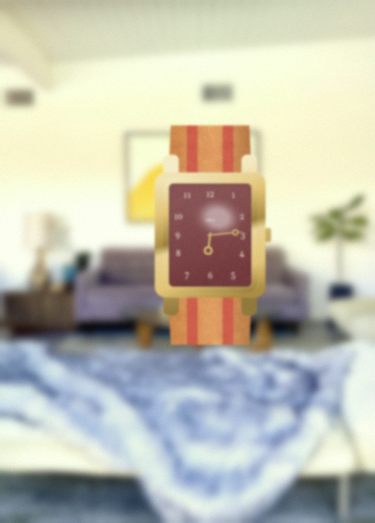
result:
6,14
